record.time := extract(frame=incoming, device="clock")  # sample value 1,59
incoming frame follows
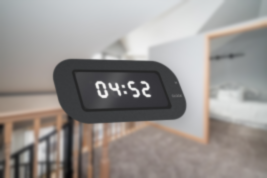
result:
4,52
